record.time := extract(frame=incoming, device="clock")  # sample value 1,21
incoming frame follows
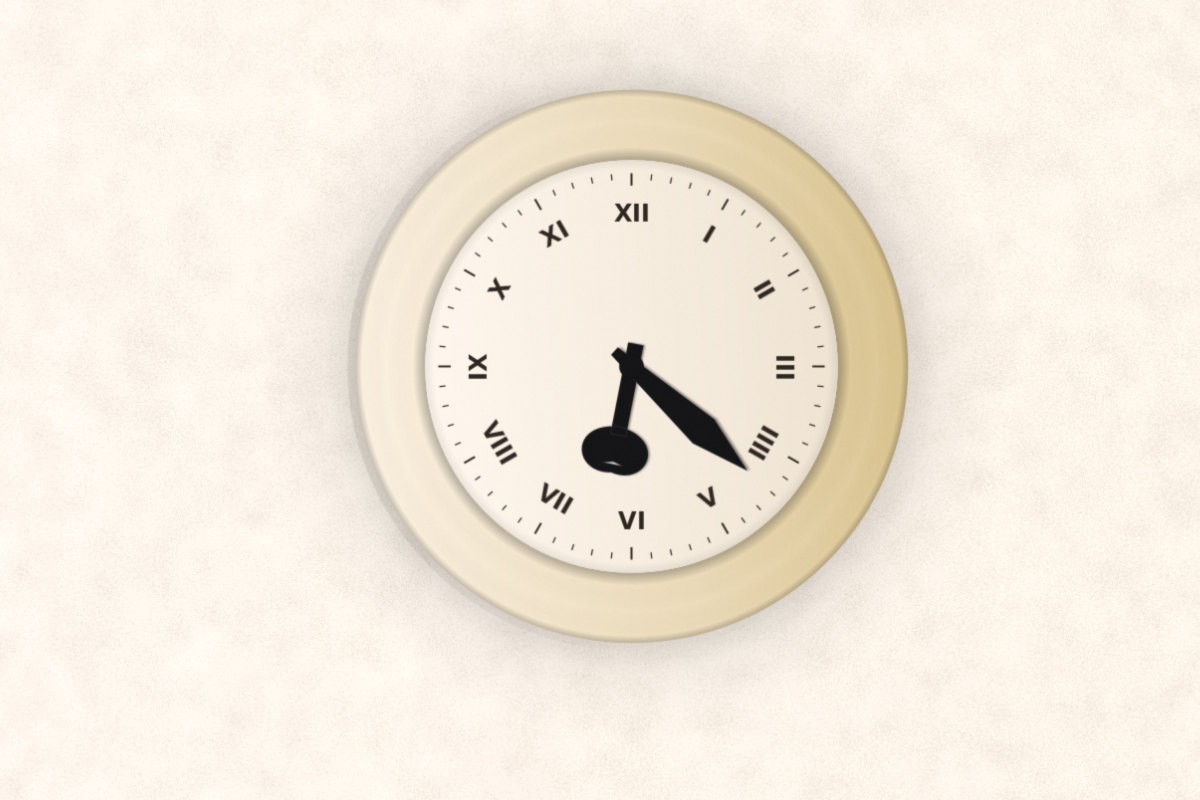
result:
6,22
